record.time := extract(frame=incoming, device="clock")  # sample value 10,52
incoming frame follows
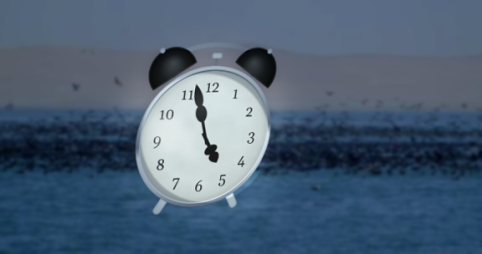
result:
4,57
